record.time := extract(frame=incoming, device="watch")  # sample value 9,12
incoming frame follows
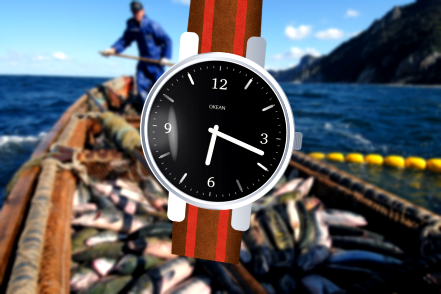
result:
6,18
